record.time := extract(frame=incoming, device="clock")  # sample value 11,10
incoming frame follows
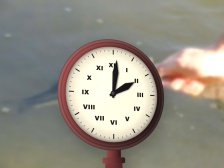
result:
2,01
